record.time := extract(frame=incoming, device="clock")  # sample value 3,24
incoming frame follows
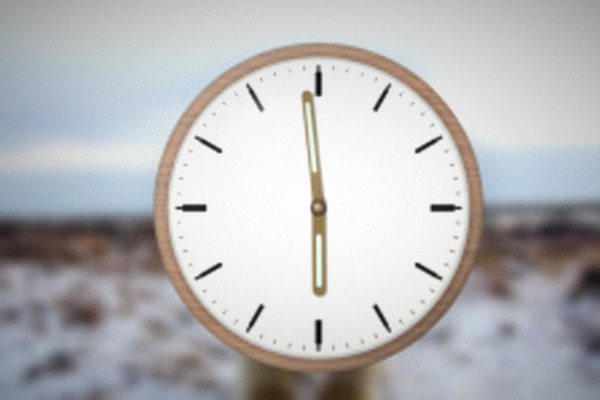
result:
5,59
